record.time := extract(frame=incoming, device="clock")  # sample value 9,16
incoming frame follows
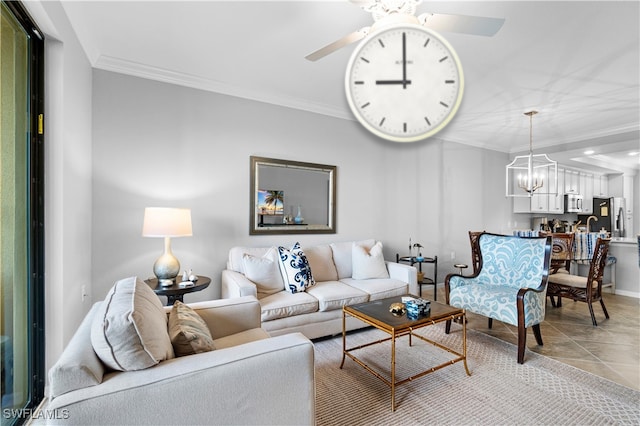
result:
9,00
